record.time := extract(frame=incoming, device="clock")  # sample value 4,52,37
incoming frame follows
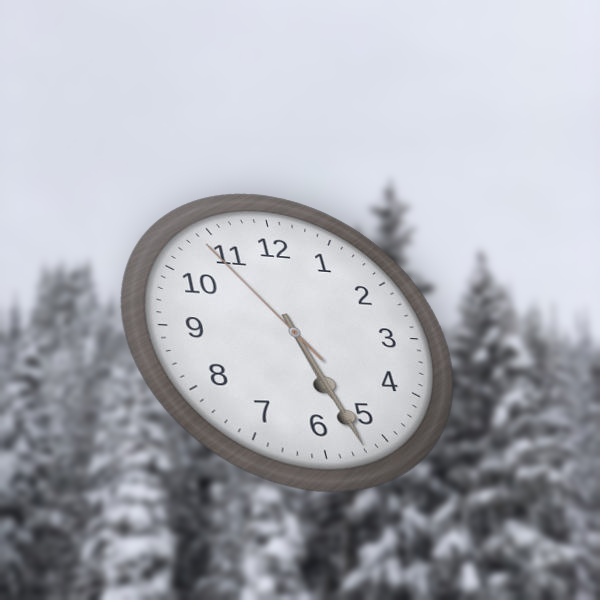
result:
5,26,54
